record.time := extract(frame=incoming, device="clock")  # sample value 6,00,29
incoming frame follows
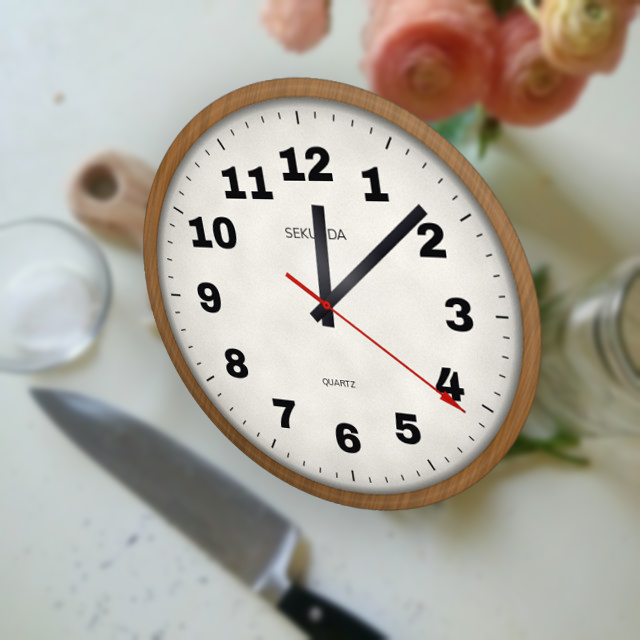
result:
12,08,21
